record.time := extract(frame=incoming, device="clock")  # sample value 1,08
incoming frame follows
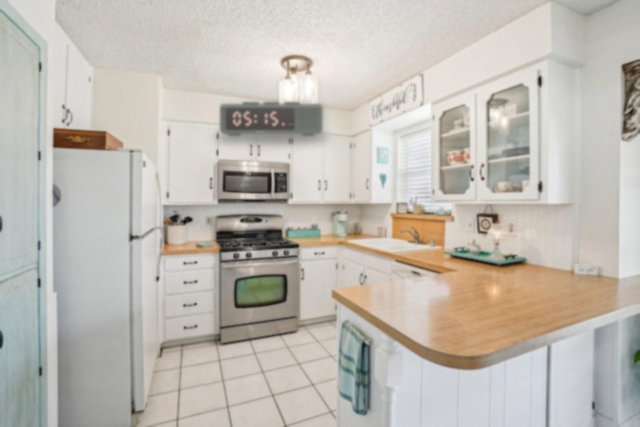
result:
5,15
